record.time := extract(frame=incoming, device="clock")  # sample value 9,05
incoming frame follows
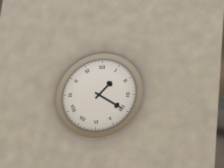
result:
1,20
